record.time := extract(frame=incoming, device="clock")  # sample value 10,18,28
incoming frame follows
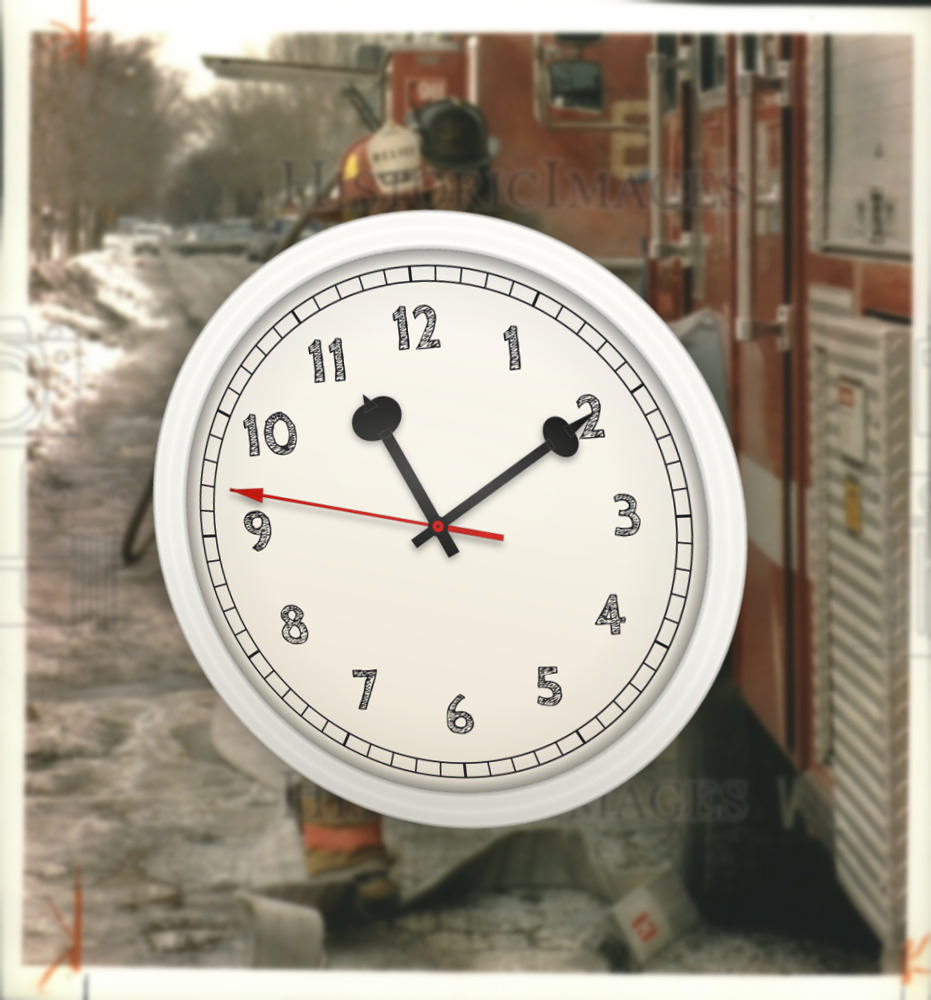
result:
11,09,47
